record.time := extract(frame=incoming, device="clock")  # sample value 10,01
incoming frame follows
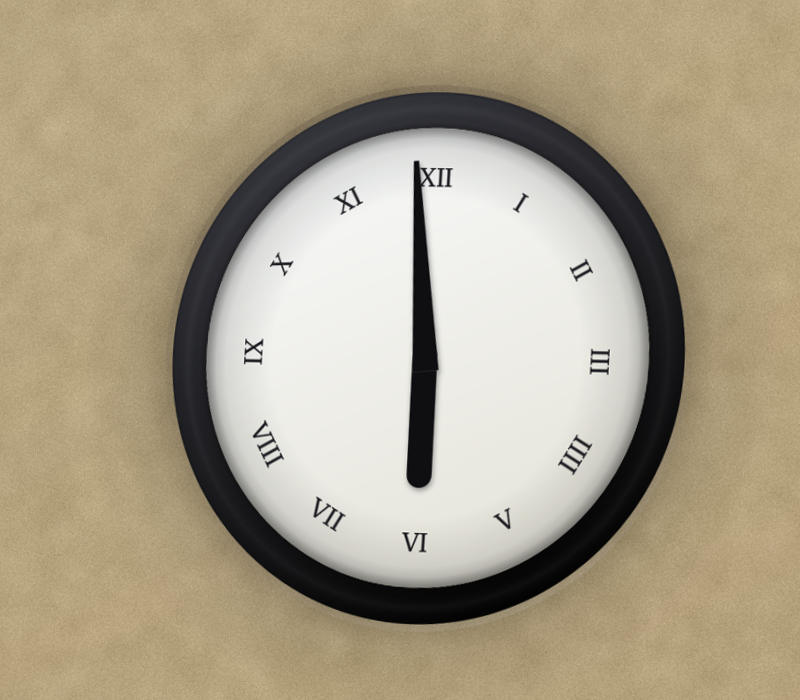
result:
5,59
